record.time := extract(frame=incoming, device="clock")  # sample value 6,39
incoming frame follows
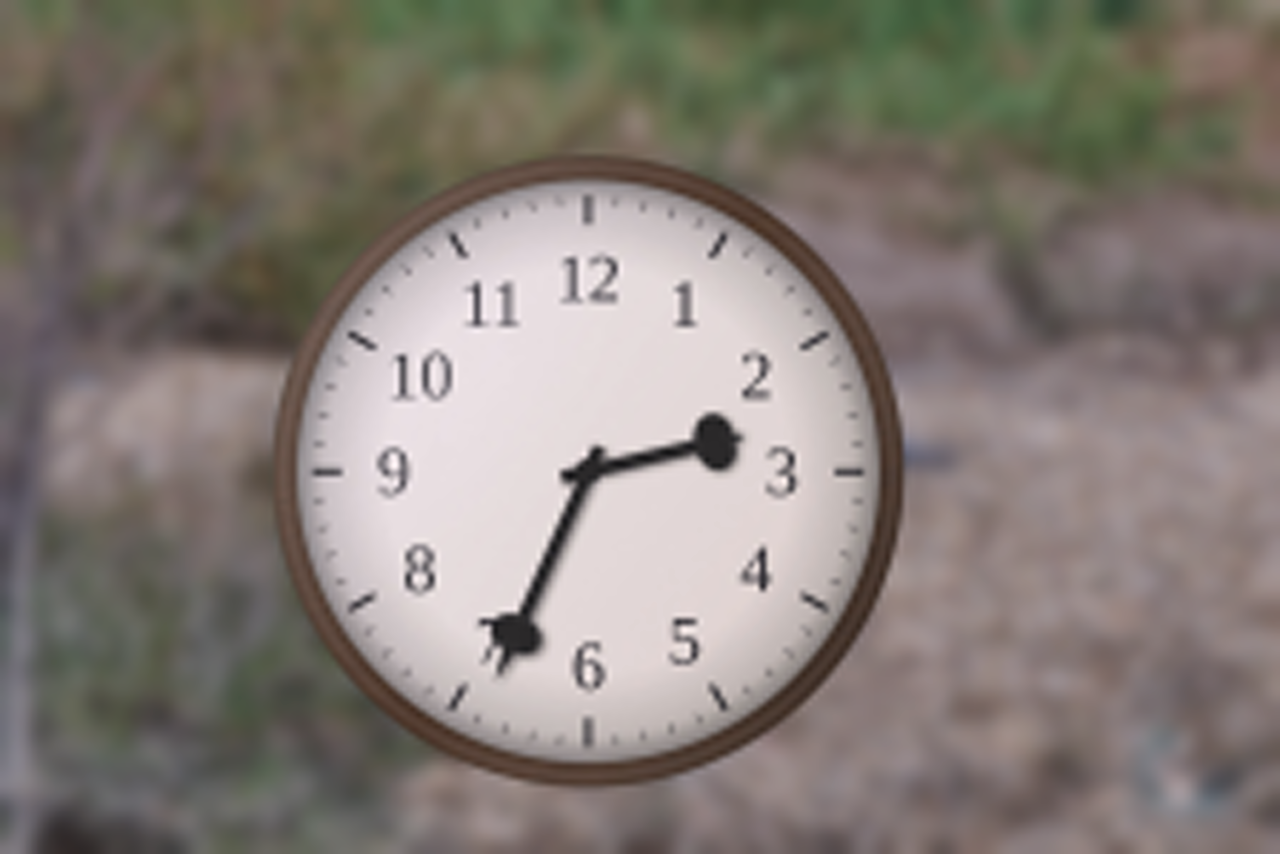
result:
2,34
